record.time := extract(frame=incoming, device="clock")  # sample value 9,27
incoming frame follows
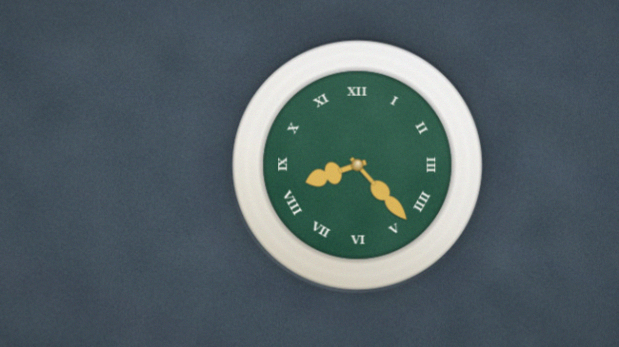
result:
8,23
